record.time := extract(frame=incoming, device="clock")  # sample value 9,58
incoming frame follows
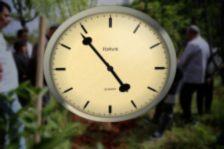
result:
4,54
